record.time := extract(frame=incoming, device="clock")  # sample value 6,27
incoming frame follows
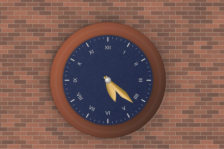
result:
5,22
